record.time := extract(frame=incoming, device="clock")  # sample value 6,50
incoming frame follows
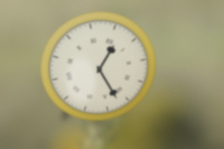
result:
12,22
